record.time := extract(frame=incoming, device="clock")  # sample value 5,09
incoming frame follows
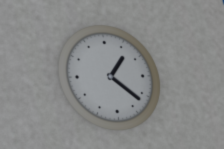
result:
1,22
